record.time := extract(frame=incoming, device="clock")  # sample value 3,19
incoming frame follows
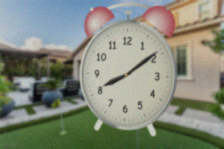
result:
8,09
